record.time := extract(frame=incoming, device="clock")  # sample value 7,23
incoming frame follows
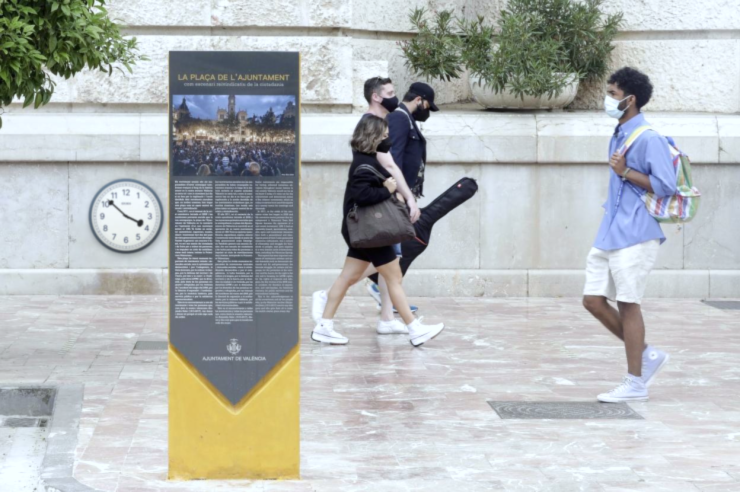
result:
3,52
